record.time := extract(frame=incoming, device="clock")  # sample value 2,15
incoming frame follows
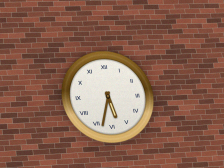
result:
5,33
